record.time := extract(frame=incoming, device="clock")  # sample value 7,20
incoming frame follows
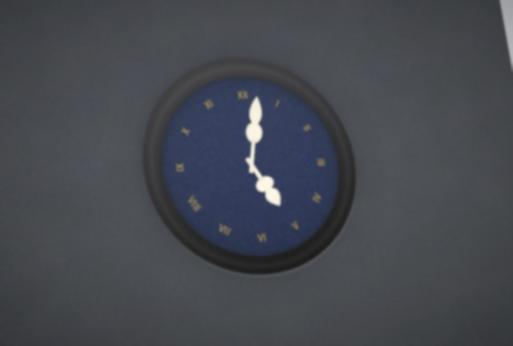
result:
5,02
